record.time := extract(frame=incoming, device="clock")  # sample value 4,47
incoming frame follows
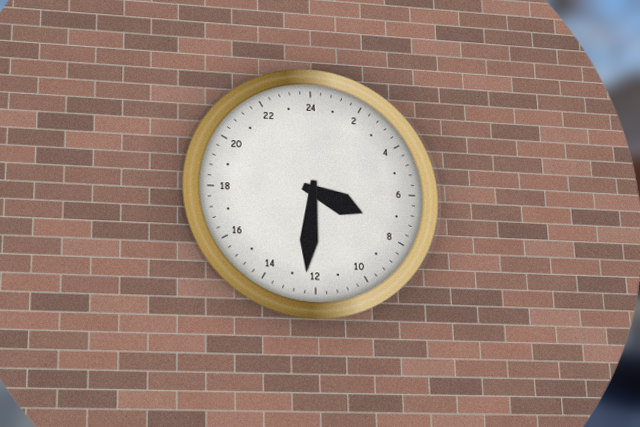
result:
7,31
